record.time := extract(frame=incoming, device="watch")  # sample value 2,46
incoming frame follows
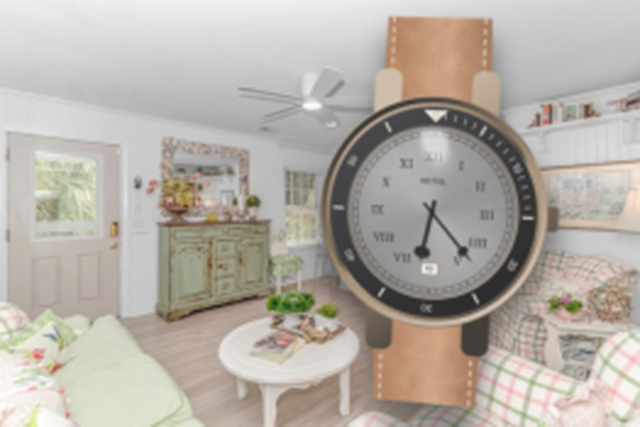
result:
6,23
